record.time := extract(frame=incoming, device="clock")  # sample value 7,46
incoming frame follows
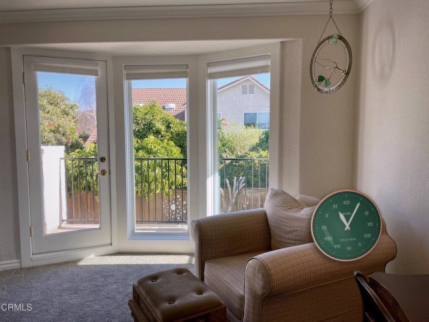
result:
11,05
